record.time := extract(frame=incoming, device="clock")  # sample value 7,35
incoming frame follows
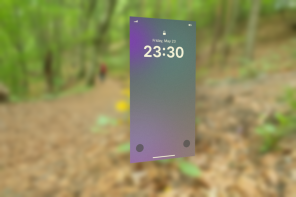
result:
23,30
